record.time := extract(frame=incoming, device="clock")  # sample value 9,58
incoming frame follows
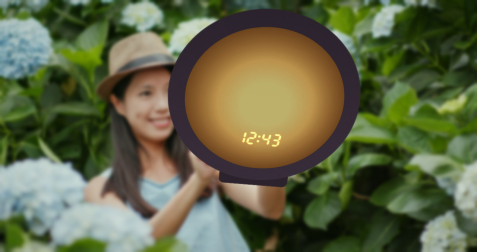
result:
12,43
